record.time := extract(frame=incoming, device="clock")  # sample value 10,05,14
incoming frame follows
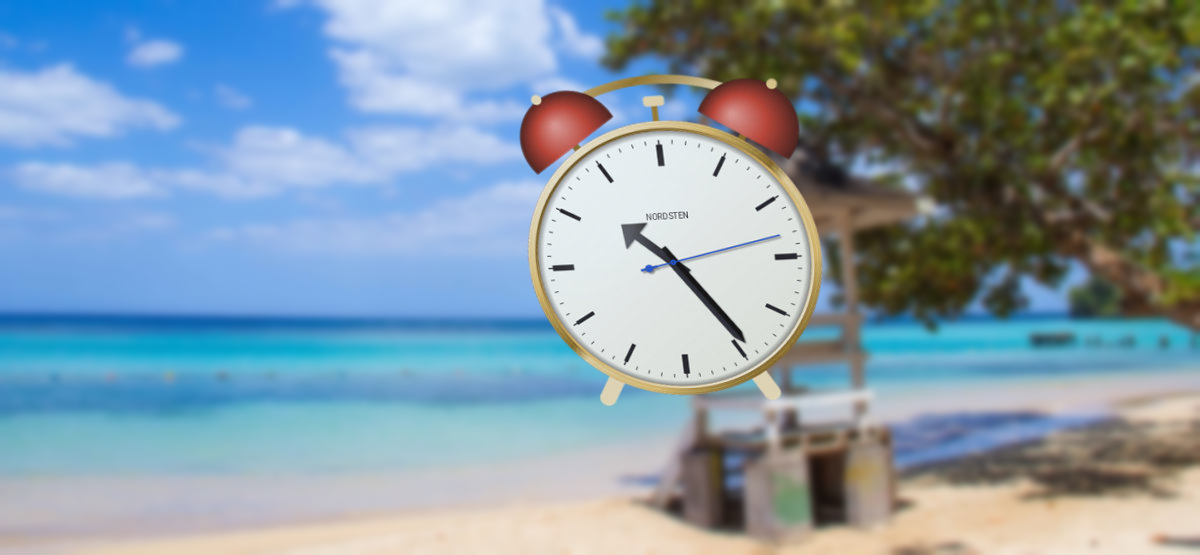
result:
10,24,13
